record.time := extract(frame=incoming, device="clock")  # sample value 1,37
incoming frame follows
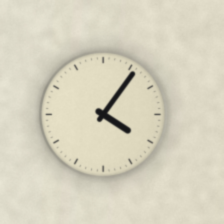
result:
4,06
